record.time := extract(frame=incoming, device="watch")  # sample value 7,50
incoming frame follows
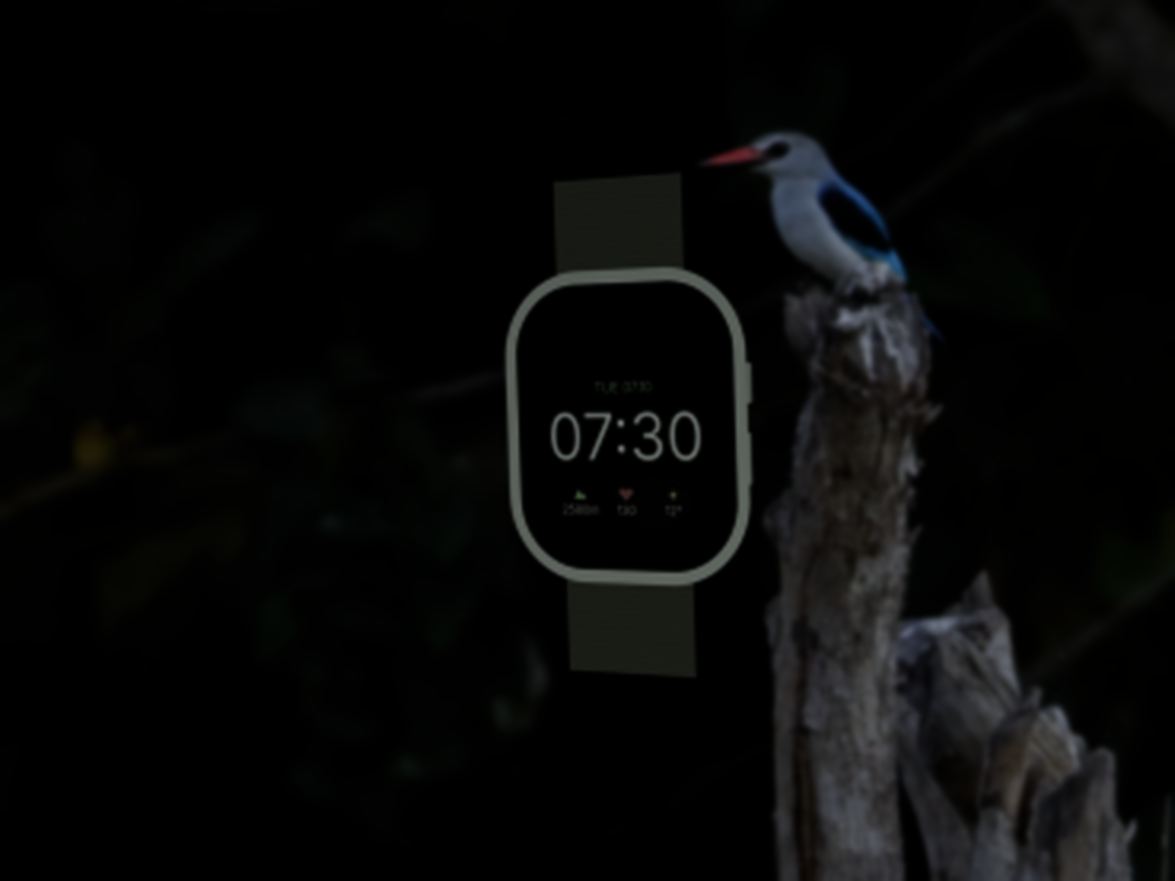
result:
7,30
